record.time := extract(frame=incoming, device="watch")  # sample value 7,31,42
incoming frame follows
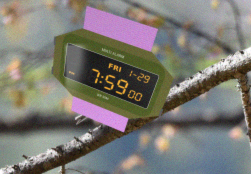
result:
7,59,00
